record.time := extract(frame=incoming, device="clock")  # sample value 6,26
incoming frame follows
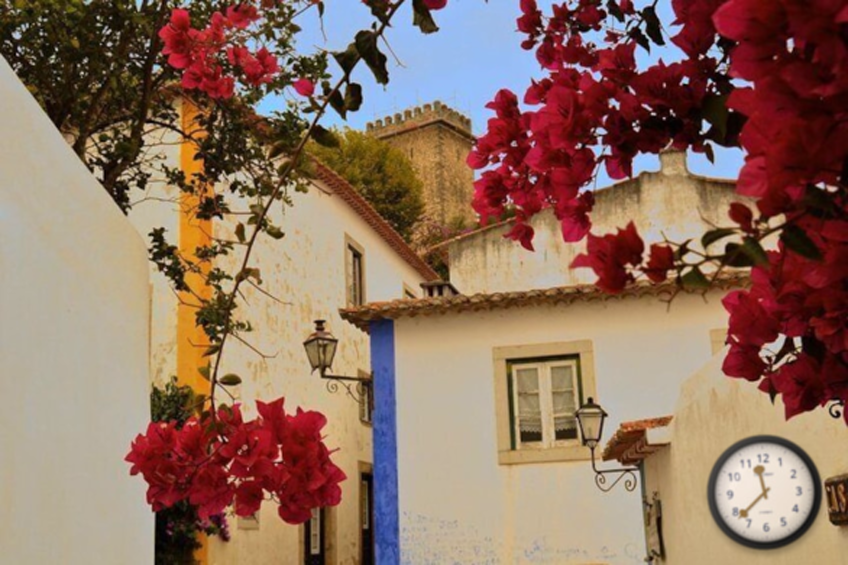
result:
11,38
